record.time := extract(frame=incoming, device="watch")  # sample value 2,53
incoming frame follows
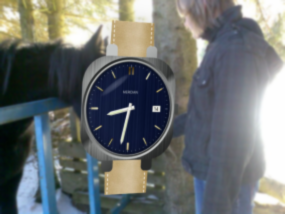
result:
8,32
